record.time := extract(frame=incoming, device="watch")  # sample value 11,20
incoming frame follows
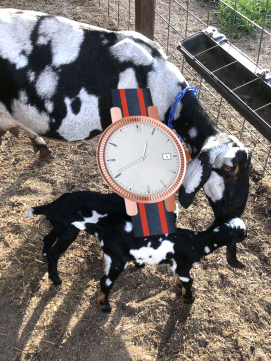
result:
12,41
